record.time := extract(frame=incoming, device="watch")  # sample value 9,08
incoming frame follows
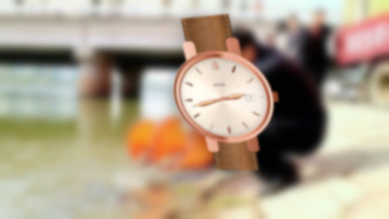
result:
2,43
